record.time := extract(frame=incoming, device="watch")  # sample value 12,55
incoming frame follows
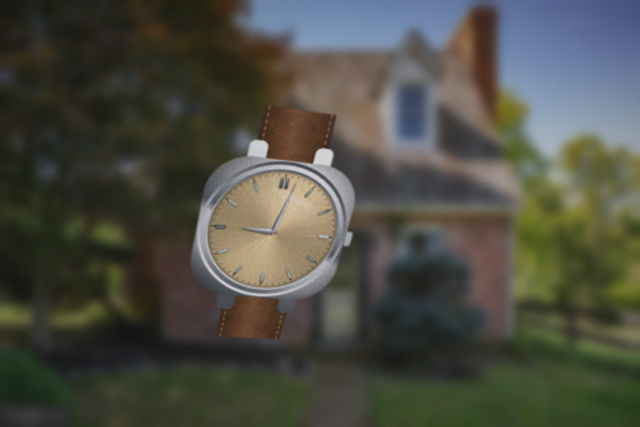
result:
9,02
